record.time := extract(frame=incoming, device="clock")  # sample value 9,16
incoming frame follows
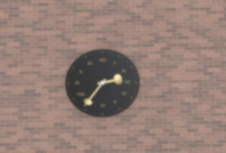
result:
2,36
